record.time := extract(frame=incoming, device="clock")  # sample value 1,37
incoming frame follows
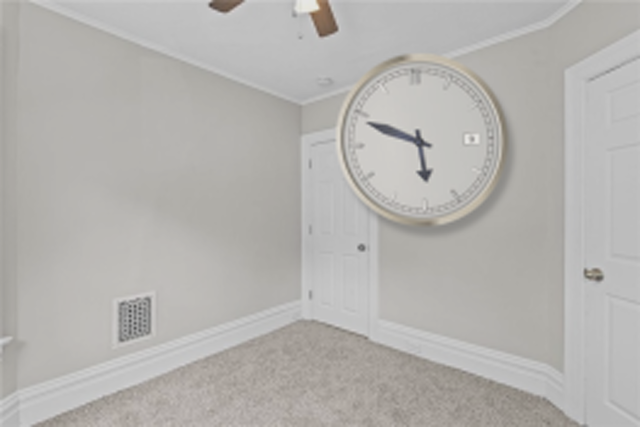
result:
5,49
